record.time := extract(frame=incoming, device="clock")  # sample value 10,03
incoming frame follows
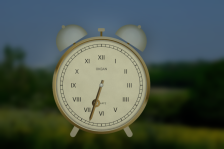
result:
6,33
